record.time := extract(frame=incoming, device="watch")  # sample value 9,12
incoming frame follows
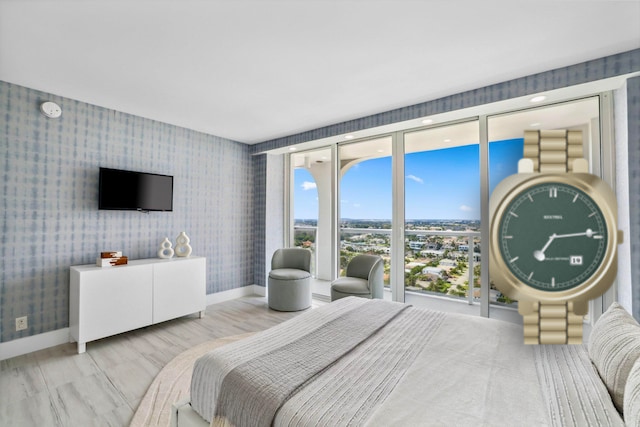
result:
7,14
